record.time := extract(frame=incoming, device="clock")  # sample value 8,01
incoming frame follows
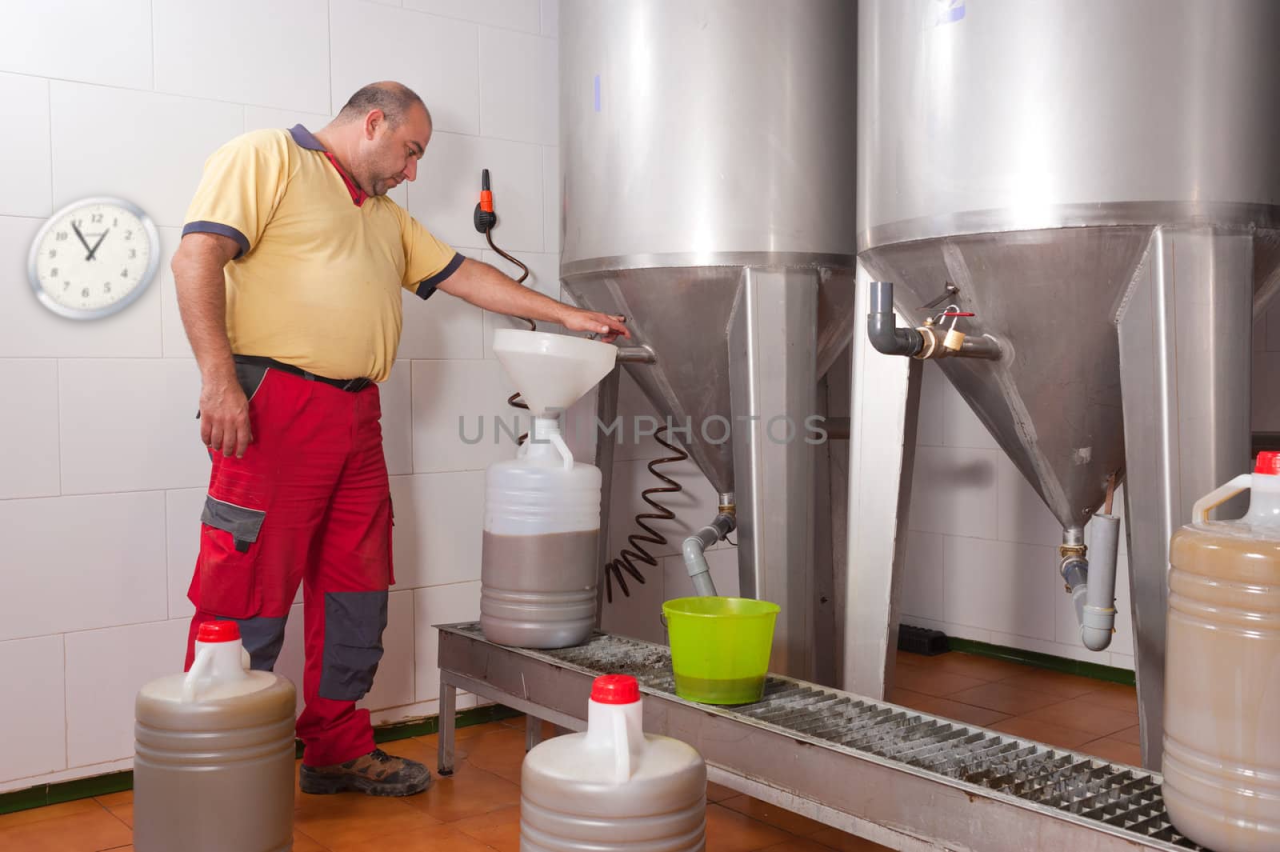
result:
12,54
